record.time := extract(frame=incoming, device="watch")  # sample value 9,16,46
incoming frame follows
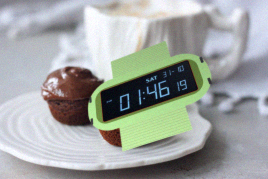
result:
1,46,19
